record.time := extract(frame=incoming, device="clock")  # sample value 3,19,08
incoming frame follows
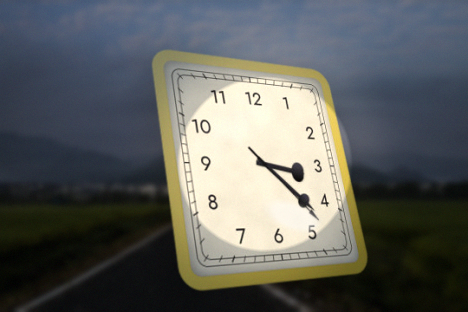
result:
3,22,23
